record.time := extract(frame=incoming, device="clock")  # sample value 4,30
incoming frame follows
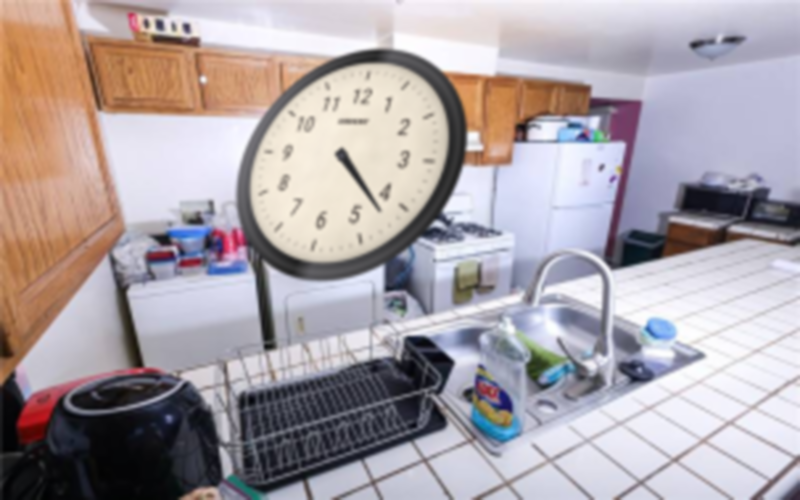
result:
4,22
